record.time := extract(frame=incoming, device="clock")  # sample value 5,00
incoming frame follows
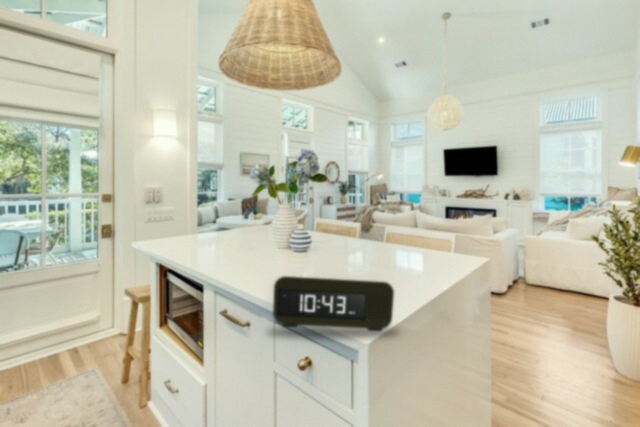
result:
10,43
